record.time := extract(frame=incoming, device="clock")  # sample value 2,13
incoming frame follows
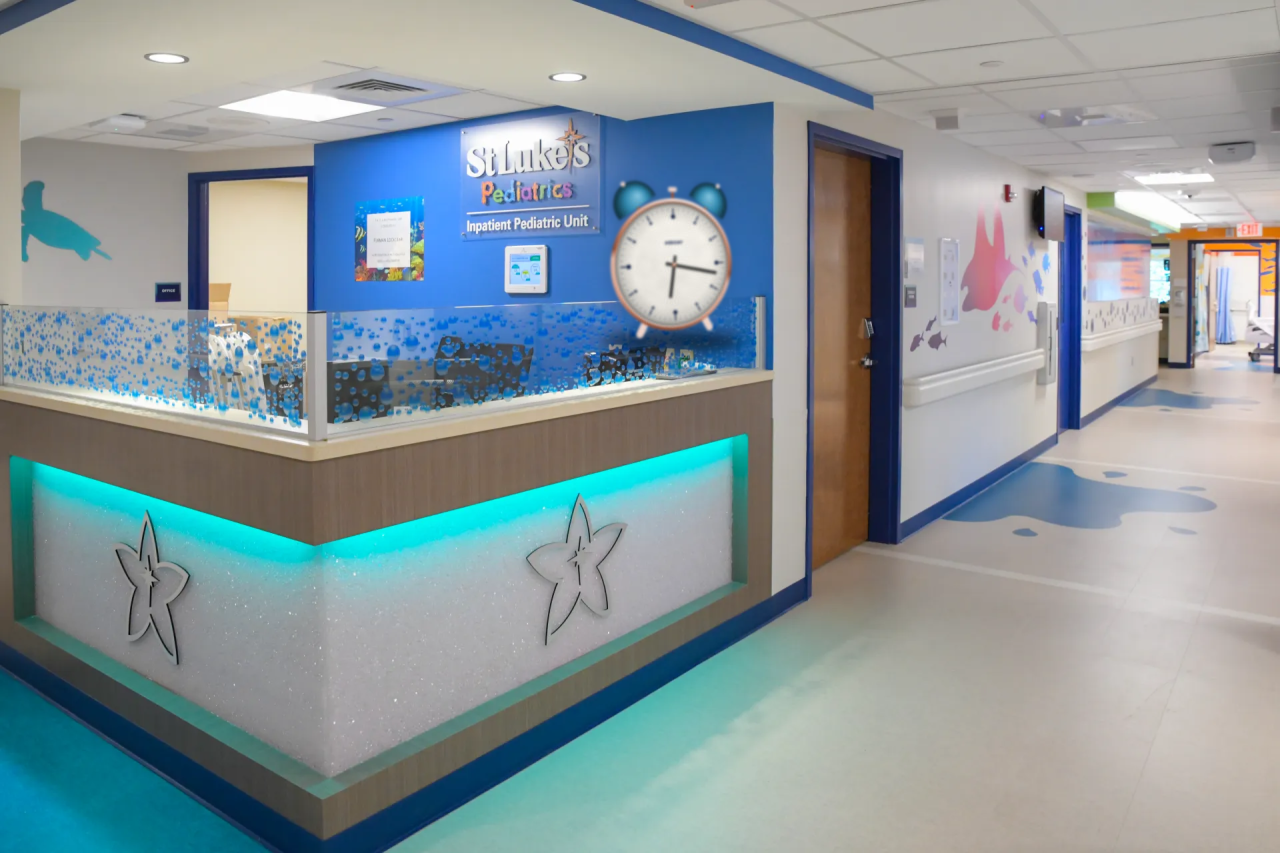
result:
6,17
